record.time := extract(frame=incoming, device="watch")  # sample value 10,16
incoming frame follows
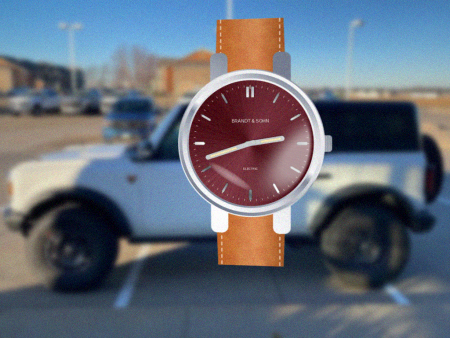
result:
2,42
